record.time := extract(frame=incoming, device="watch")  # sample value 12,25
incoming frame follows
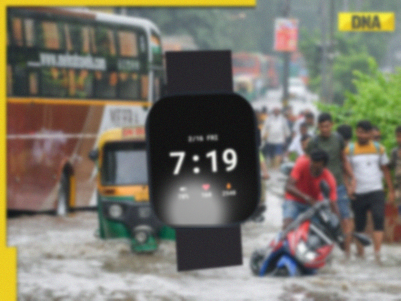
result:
7,19
